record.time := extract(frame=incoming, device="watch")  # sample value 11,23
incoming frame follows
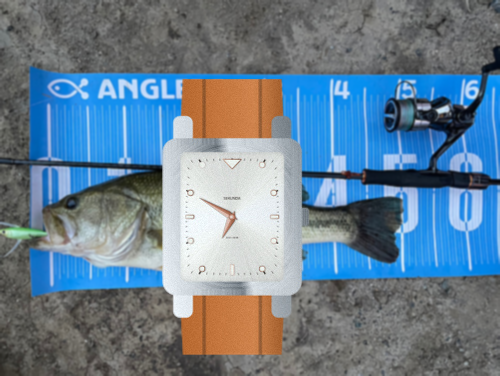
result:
6,50
